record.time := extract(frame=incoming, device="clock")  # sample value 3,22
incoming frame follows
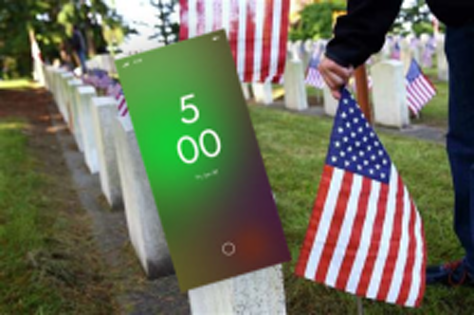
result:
5,00
